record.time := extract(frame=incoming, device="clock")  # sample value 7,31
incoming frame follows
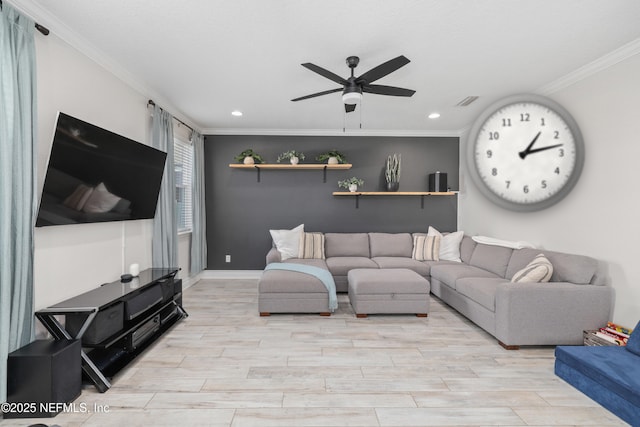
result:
1,13
